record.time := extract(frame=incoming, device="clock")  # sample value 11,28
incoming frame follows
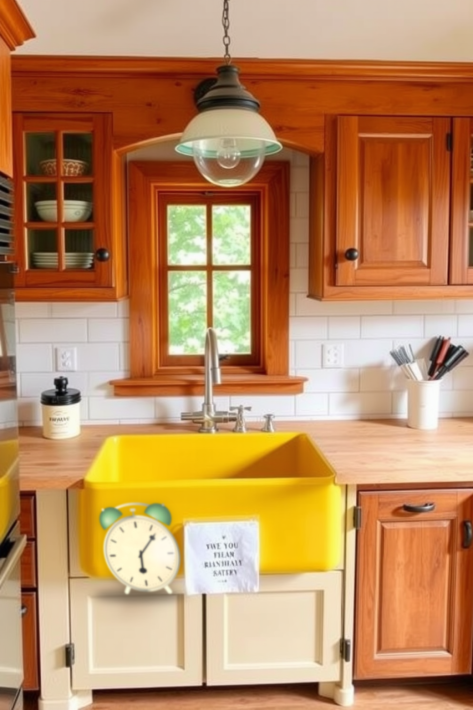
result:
6,07
